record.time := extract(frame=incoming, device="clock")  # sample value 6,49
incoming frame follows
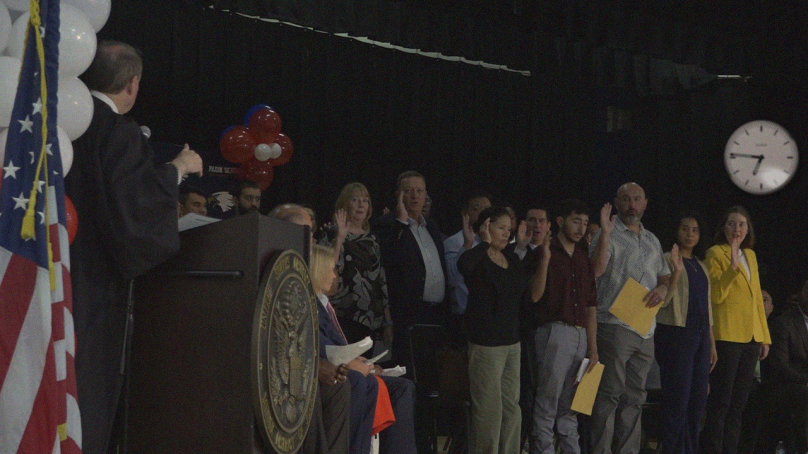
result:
6,46
